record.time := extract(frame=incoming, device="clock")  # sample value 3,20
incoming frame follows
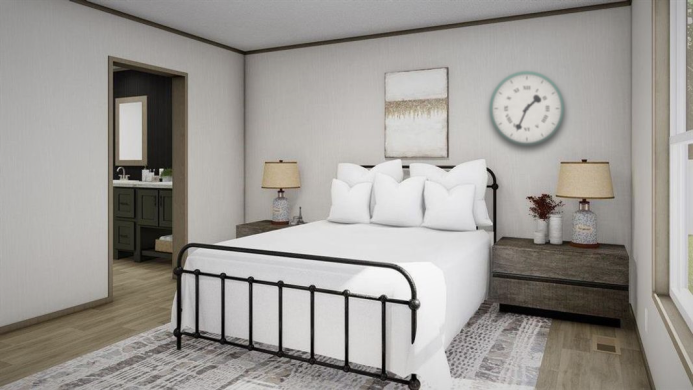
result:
1,34
